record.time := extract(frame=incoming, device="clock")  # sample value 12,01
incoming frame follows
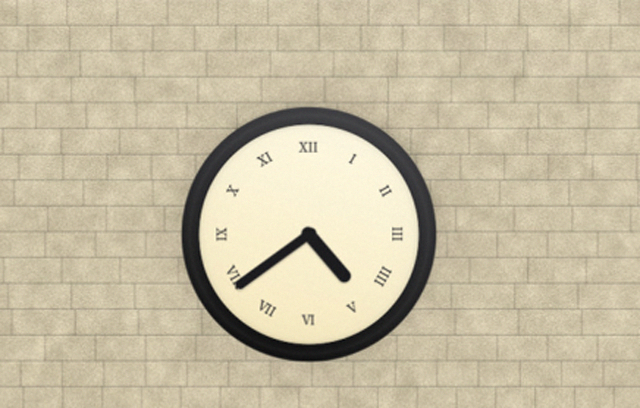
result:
4,39
